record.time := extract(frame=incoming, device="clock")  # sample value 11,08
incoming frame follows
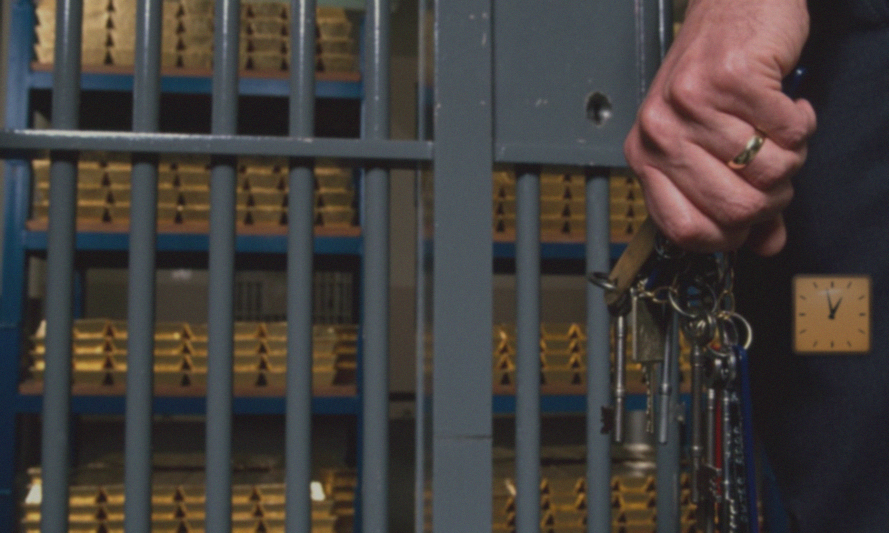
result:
12,58
